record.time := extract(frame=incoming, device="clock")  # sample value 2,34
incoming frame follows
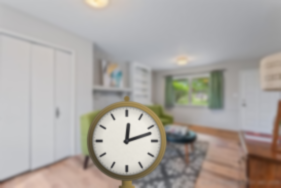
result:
12,12
